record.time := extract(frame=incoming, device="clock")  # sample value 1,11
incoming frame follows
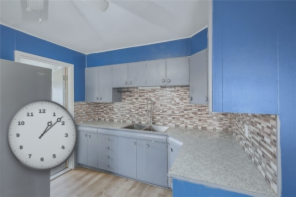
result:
1,08
